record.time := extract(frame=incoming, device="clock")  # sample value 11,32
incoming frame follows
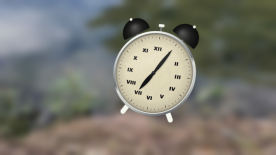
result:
7,05
